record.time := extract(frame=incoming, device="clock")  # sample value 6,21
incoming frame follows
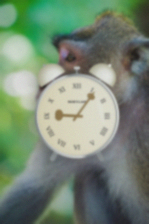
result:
9,06
